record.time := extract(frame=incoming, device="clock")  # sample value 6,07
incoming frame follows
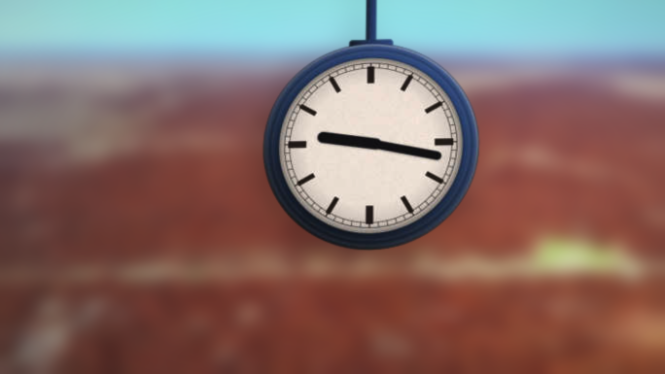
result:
9,17
